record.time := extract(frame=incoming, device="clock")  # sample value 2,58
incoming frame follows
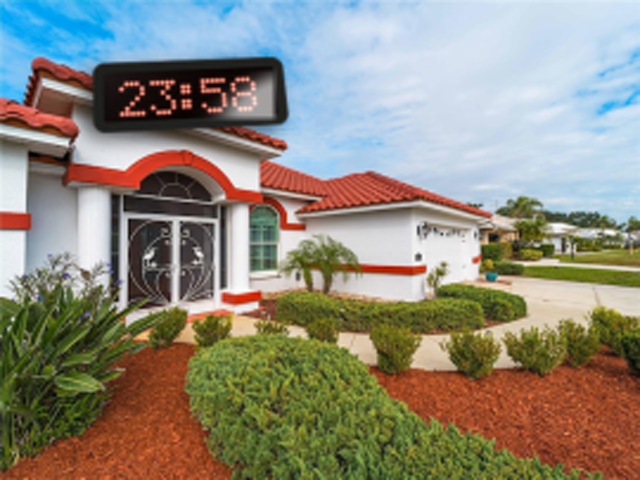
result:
23,58
